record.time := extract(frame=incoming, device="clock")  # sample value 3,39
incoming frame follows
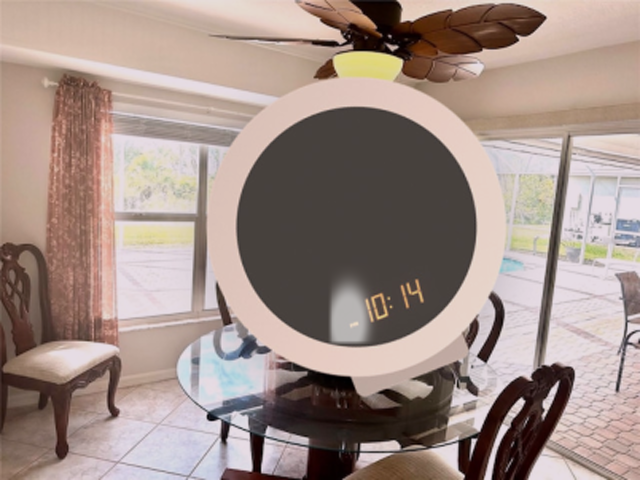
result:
10,14
